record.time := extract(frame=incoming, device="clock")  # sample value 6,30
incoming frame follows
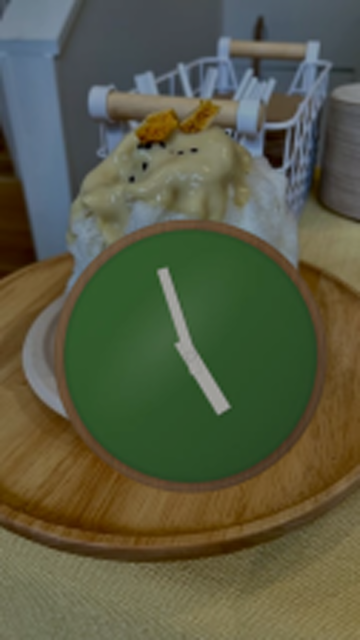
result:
4,57
